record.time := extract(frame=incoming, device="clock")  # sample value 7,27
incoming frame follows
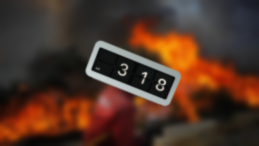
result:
3,18
